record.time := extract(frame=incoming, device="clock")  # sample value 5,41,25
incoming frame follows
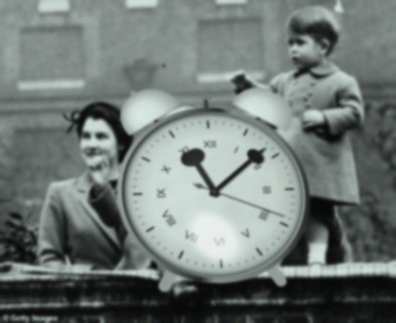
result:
11,08,19
